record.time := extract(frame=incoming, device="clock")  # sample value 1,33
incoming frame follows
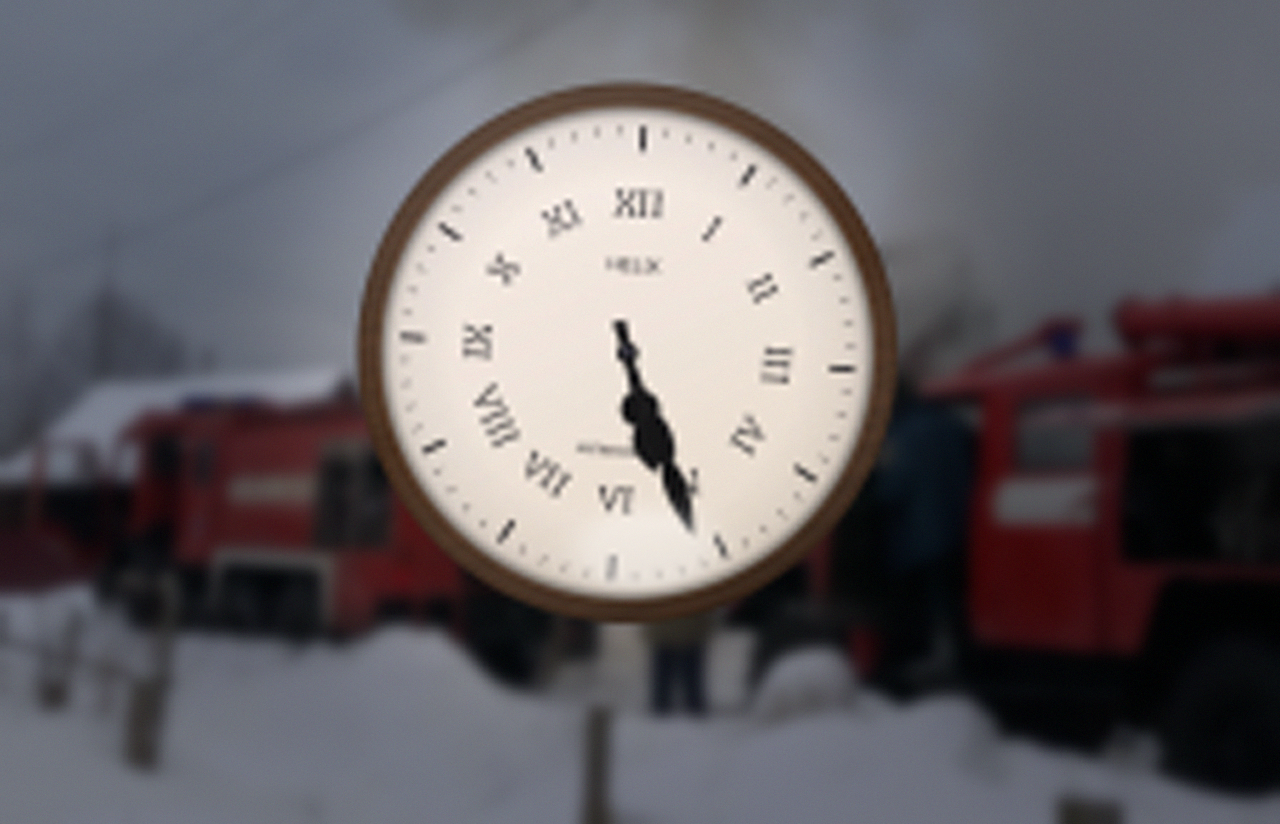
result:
5,26
